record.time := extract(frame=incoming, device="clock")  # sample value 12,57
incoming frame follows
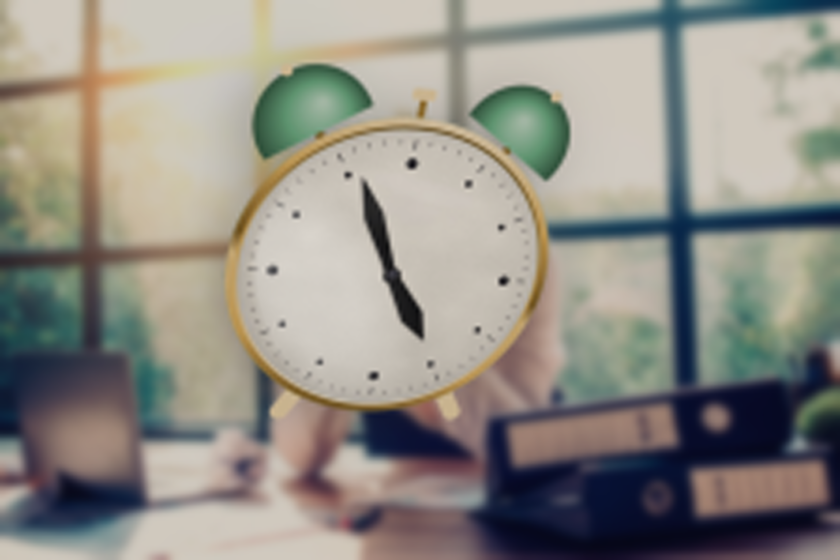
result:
4,56
